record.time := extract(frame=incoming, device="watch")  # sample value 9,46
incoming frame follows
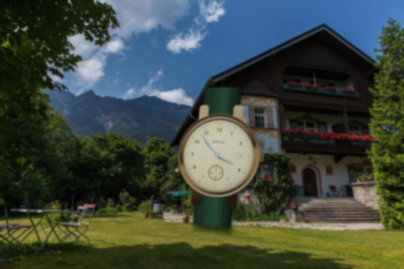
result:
3,53
